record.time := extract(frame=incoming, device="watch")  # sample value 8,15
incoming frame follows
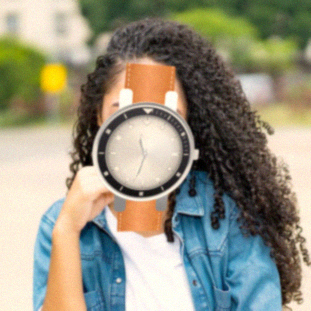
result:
11,33
